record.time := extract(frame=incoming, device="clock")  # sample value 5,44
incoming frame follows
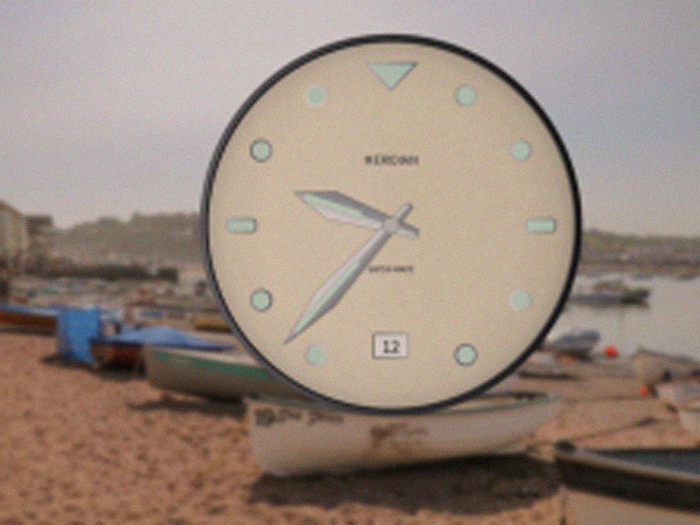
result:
9,37
